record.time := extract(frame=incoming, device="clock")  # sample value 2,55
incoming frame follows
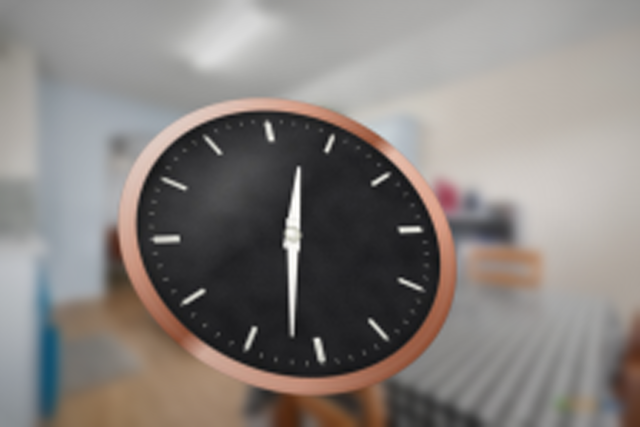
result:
12,32
